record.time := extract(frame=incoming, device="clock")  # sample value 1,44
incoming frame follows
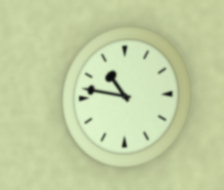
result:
10,47
